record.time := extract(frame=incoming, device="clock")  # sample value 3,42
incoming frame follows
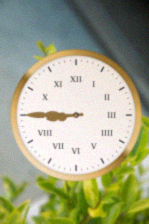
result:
8,45
